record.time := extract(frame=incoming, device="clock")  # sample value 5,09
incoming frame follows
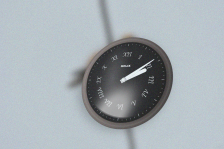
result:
2,09
